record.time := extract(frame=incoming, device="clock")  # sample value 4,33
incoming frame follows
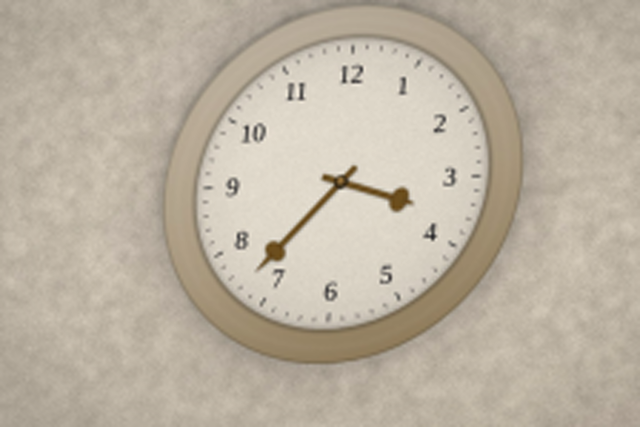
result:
3,37
